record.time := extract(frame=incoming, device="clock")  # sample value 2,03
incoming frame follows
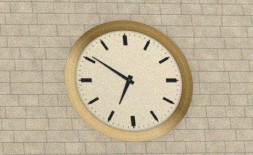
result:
6,51
